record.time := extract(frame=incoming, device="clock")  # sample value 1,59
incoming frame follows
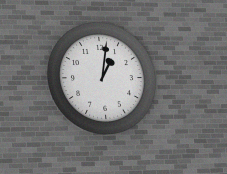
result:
1,02
